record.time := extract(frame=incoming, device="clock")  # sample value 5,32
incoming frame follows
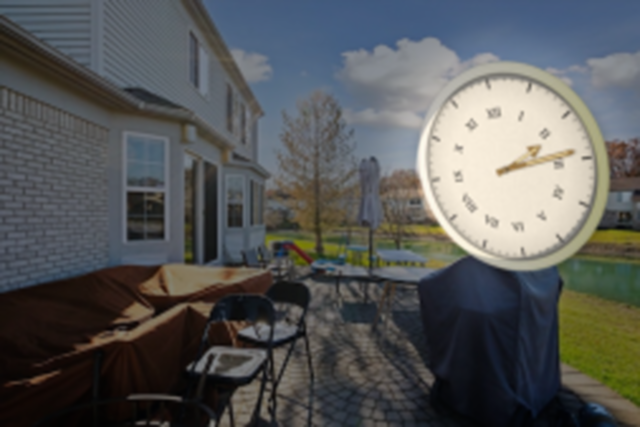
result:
2,14
